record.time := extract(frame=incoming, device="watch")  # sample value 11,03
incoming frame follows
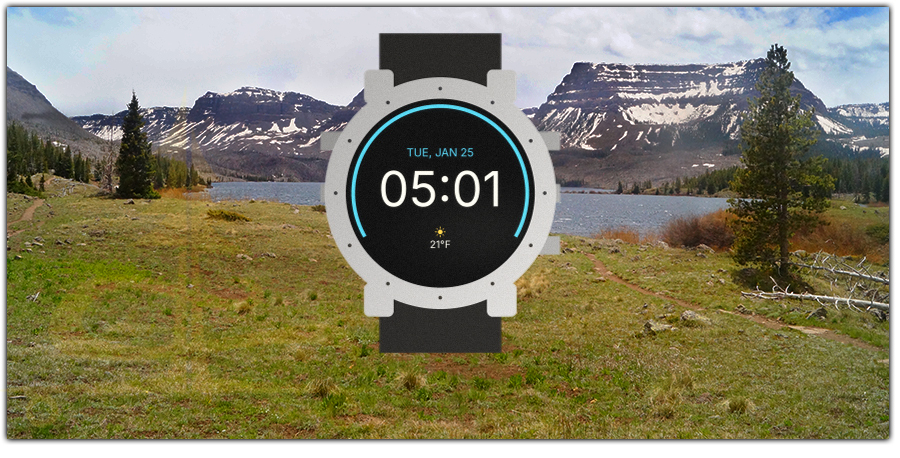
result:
5,01
